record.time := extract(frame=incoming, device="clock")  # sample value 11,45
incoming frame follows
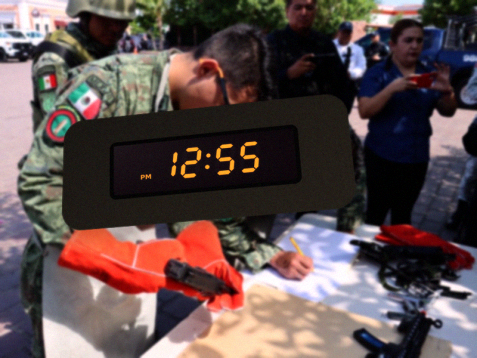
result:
12,55
